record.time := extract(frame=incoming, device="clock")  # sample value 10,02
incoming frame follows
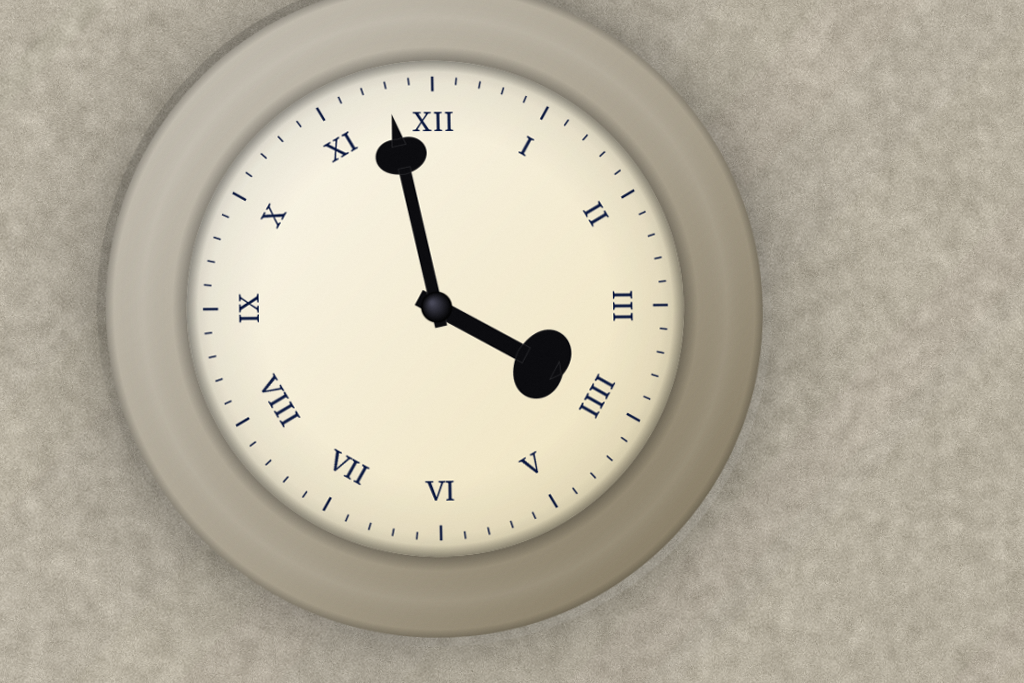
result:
3,58
